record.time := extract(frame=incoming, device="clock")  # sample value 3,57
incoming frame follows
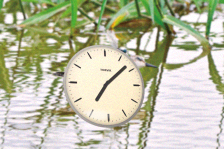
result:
7,08
